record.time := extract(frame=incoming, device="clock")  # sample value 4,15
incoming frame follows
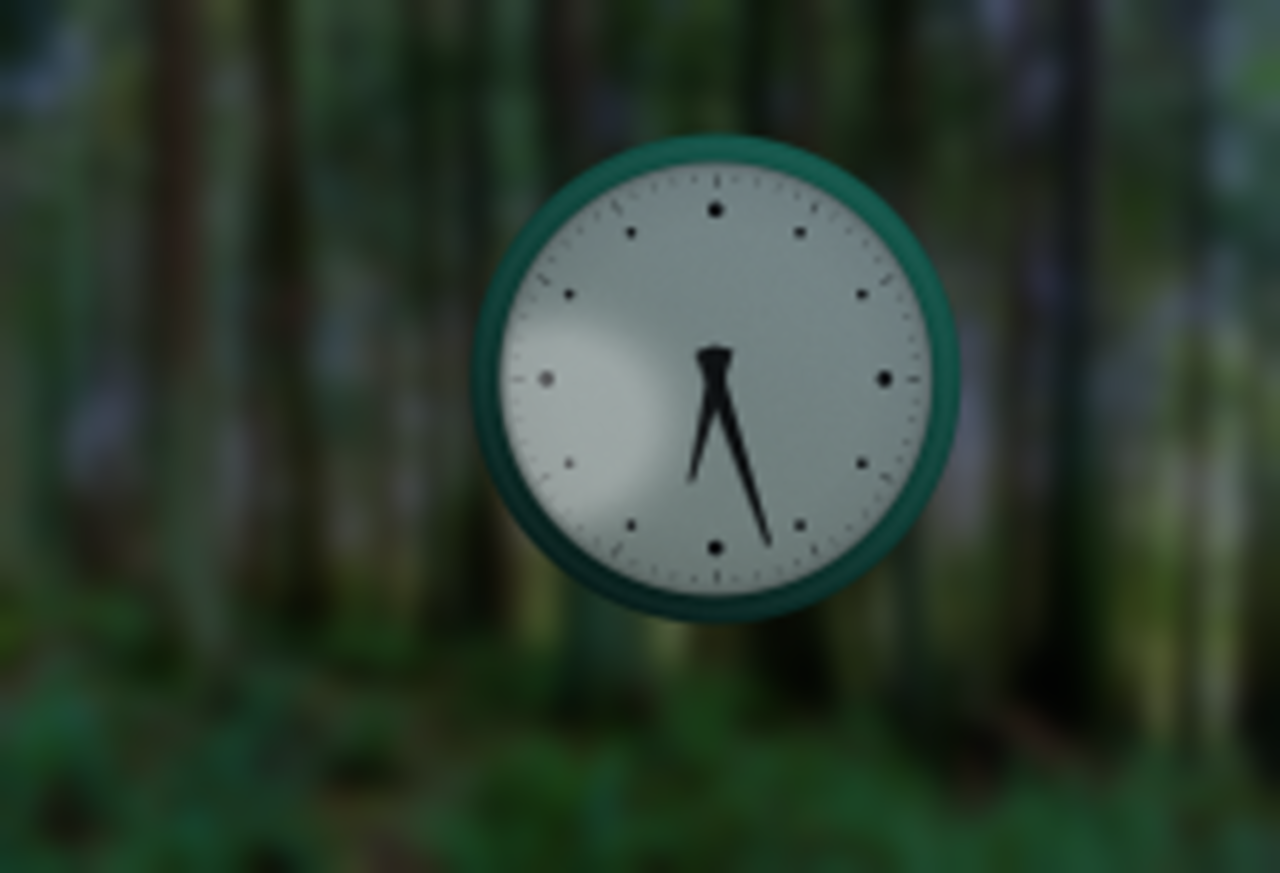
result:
6,27
